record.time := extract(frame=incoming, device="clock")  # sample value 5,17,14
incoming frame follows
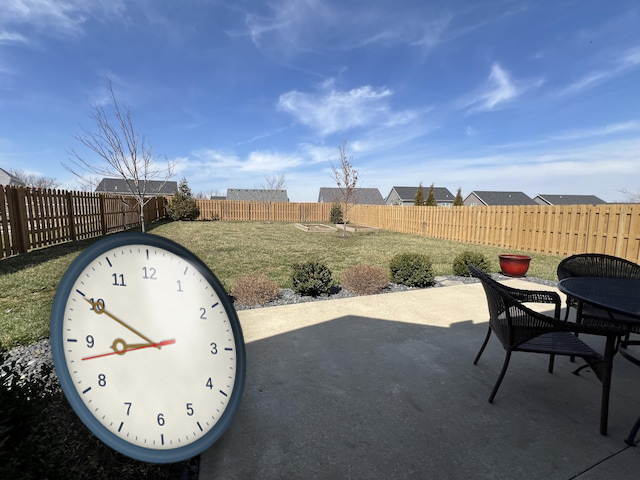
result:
8,49,43
